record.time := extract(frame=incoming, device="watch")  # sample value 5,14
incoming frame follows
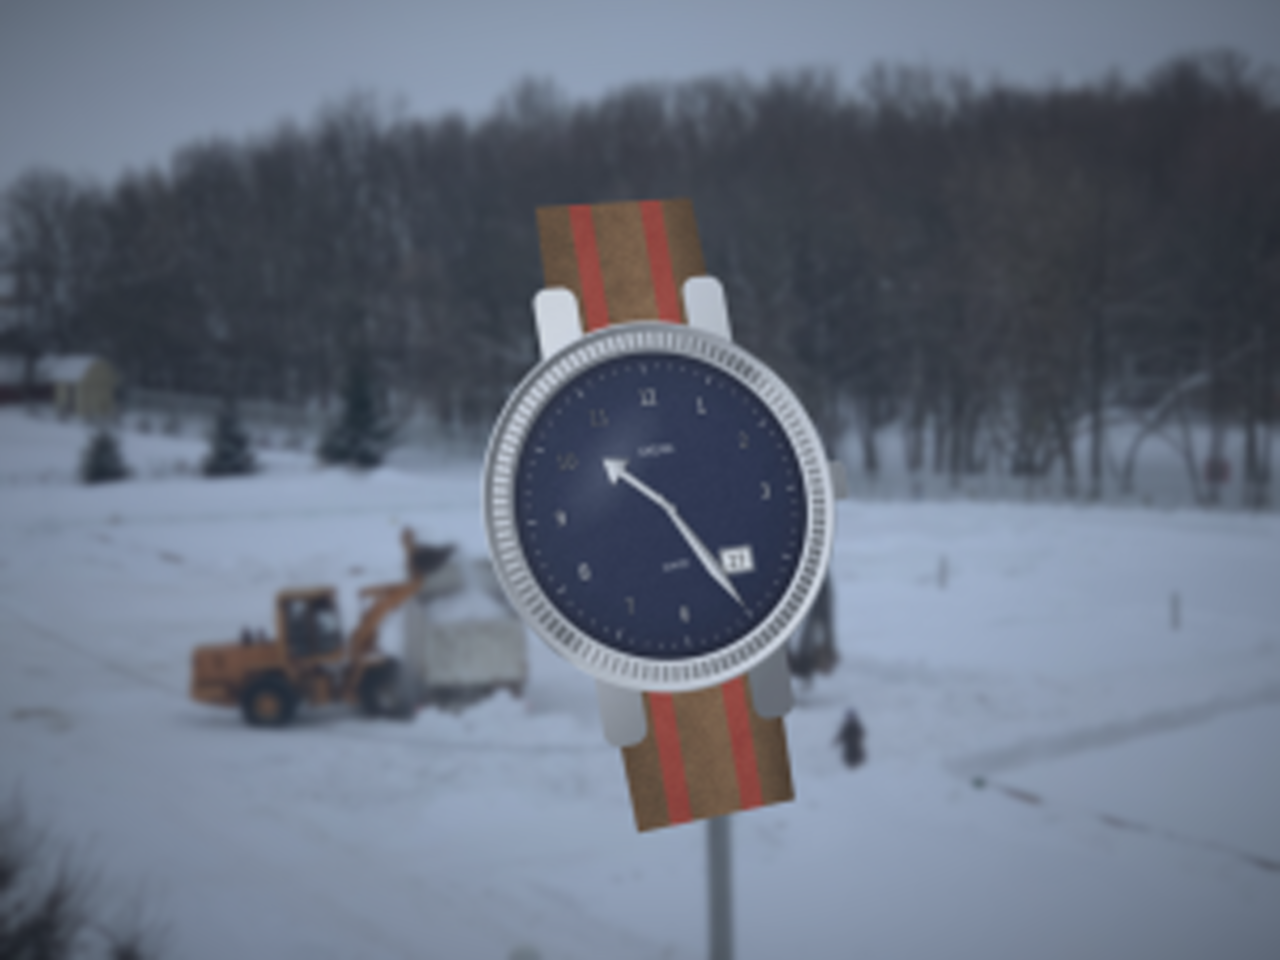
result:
10,25
